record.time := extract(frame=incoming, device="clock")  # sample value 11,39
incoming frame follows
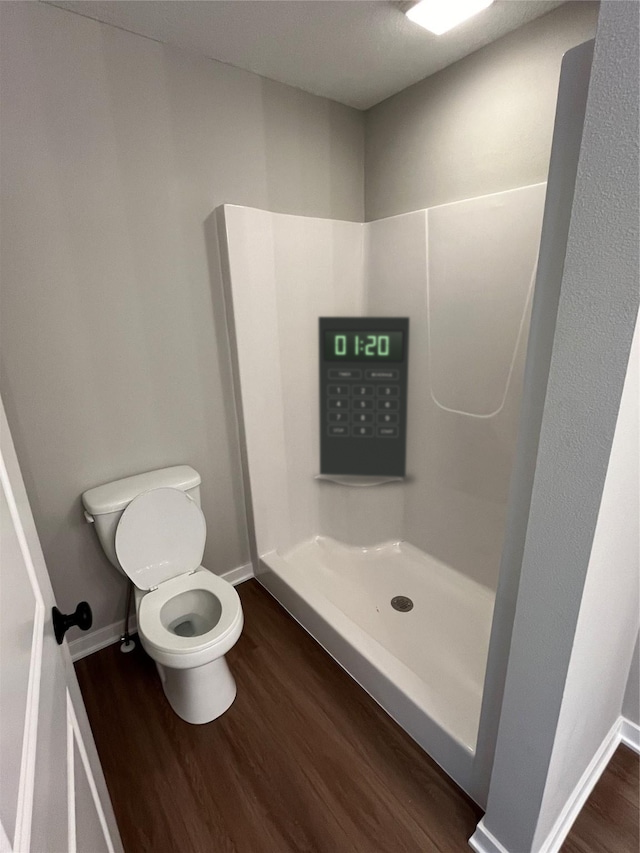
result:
1,20
